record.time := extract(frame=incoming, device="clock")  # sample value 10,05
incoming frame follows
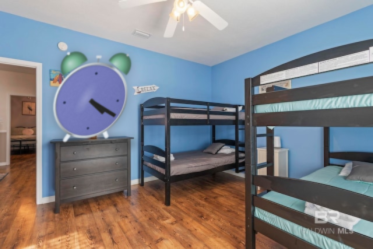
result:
4,20
